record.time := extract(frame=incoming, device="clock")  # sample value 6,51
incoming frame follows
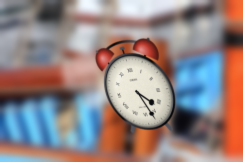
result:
4,27
